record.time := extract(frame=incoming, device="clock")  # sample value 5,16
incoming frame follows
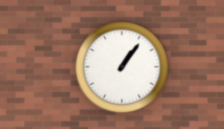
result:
1,06
